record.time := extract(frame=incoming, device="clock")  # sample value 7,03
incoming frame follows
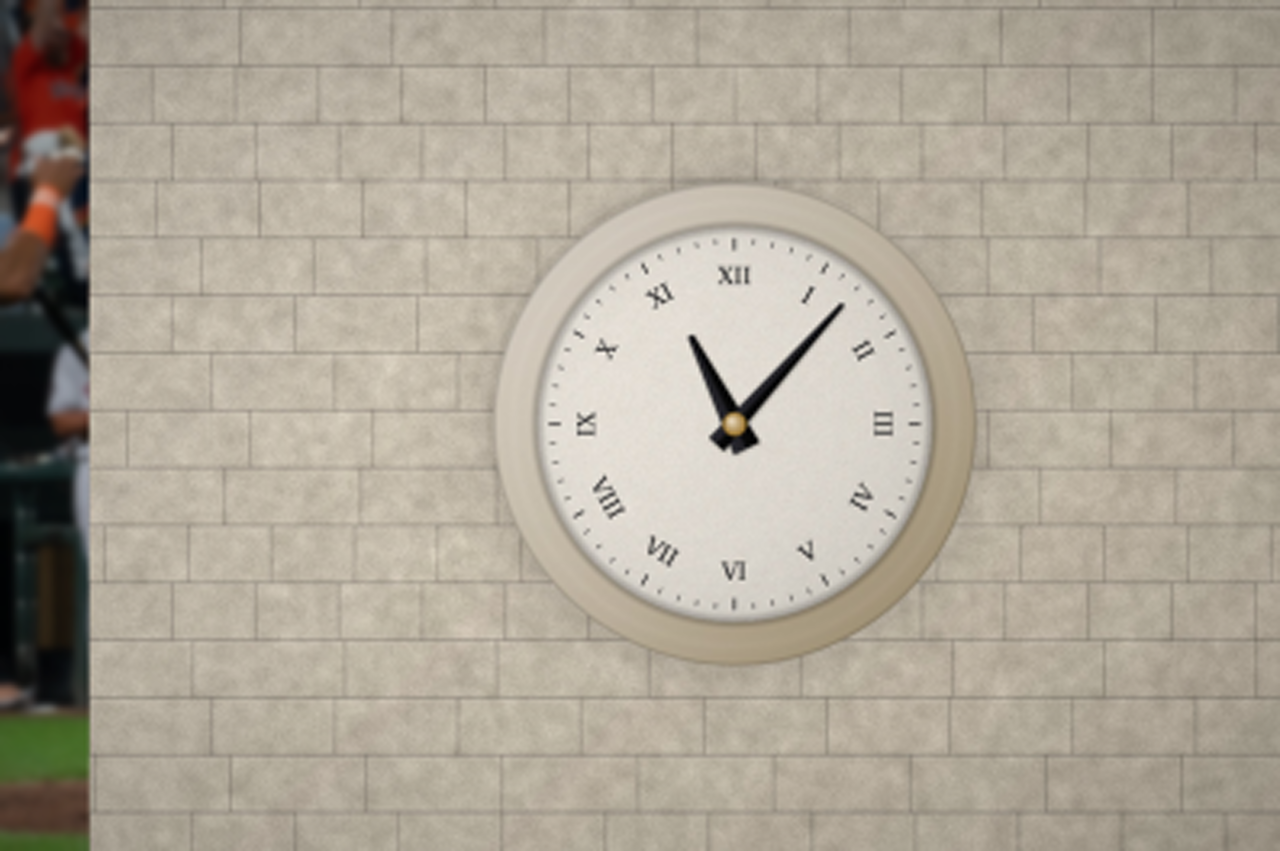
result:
11,07
